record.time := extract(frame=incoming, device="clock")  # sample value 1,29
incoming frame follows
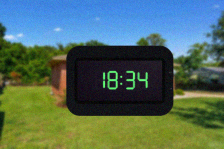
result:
18,34
